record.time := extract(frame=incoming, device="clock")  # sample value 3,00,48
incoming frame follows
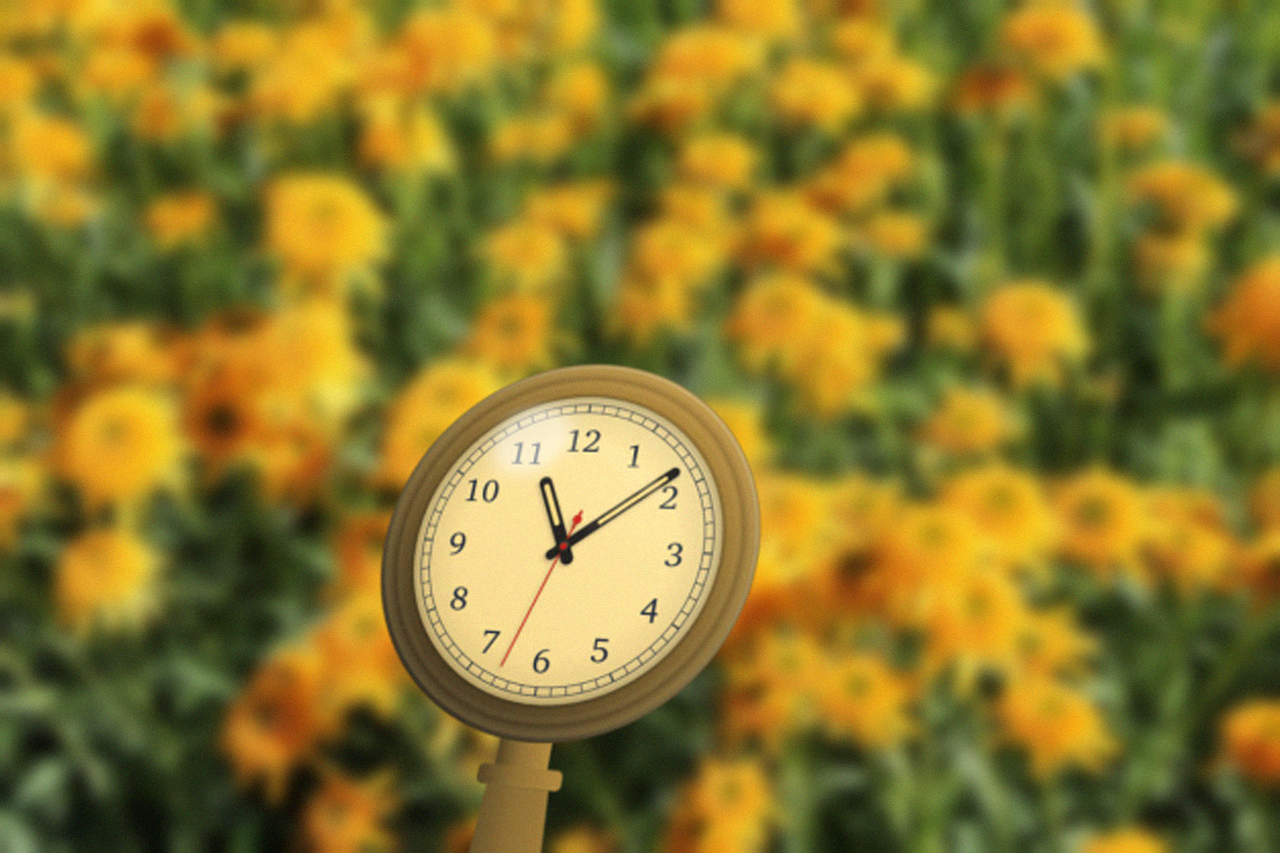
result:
11,08,33
